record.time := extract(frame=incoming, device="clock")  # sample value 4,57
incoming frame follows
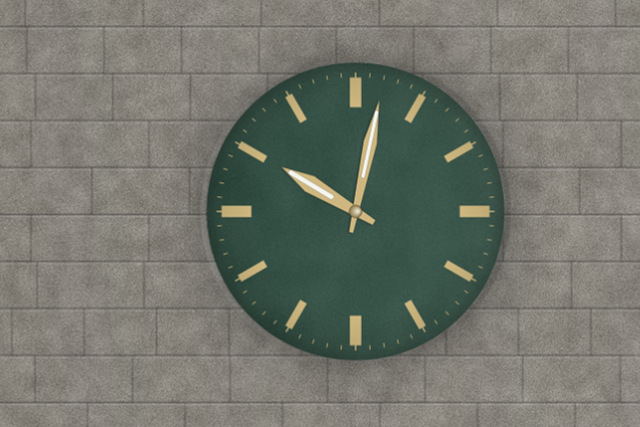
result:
10,02
